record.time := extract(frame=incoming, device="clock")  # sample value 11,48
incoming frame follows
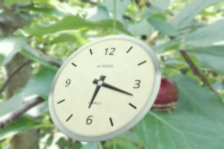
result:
6,18
